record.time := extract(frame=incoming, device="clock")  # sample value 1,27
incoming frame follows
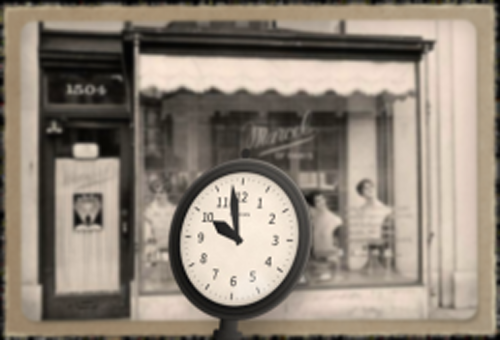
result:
9,58
